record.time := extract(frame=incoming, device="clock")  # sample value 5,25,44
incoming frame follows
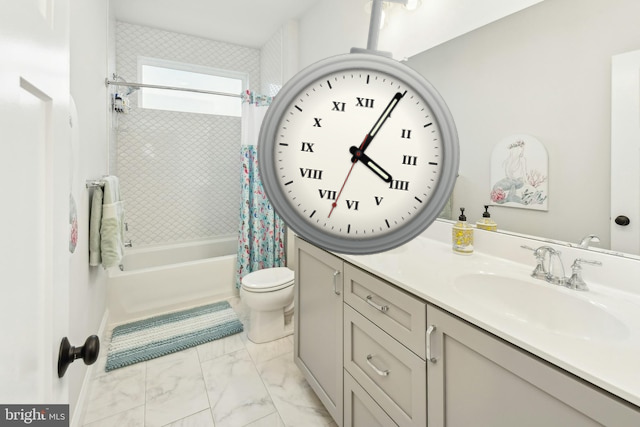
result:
4,04,33
